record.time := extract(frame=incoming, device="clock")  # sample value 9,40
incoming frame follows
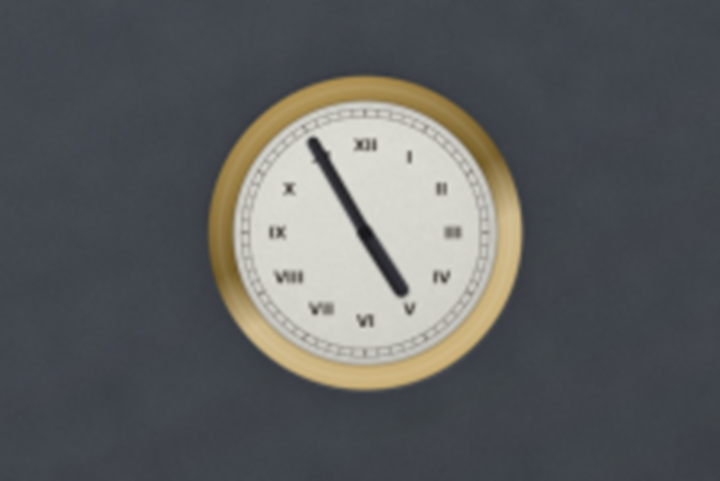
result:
4,55
